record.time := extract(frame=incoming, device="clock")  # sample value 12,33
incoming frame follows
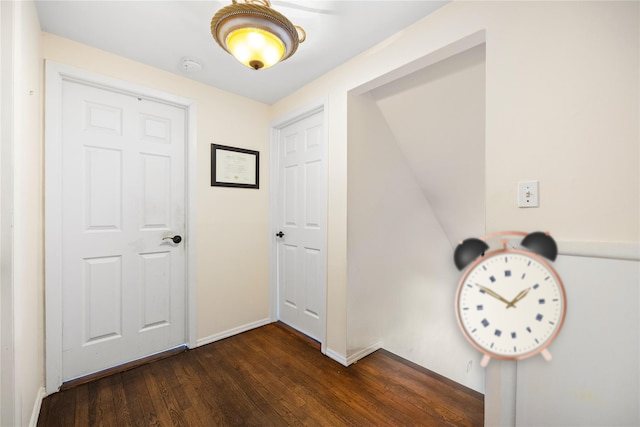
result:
1,51
